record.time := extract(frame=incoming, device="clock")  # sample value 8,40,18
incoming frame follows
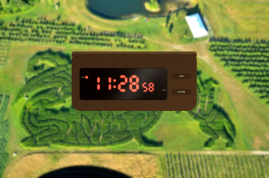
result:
11,28,58
